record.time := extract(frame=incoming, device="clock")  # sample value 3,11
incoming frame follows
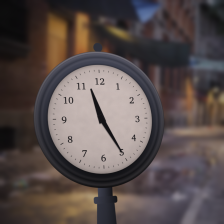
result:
11,25
